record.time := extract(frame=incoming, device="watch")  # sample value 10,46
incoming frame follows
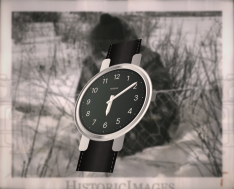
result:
6,09
